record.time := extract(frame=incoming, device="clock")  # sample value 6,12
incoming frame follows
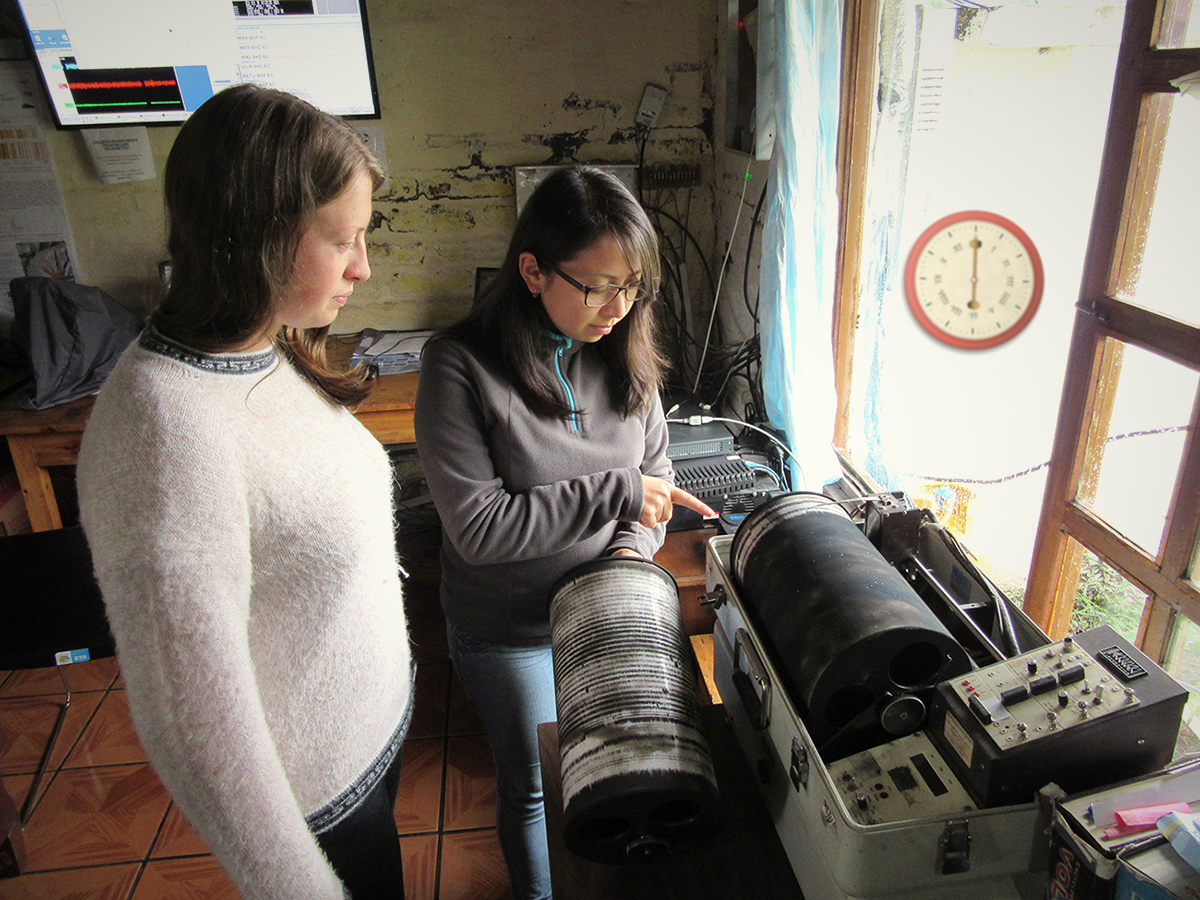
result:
6,00
